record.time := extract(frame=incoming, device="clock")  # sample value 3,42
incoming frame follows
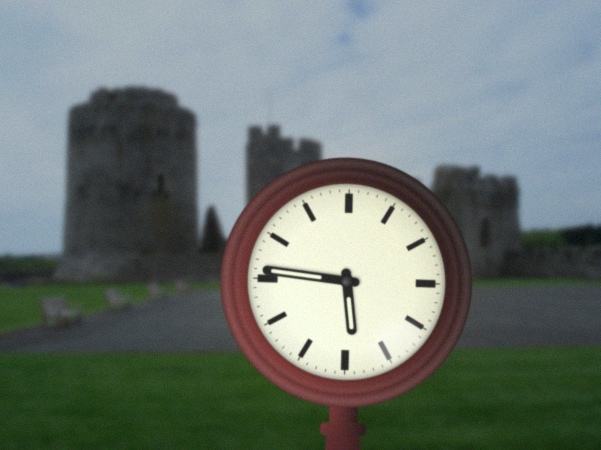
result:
5,46
